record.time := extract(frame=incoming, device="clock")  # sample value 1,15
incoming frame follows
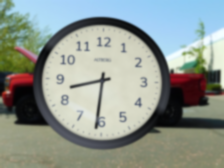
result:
8,31
